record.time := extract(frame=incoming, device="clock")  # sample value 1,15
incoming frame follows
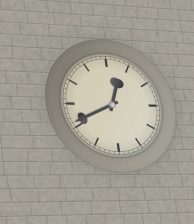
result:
12,41
